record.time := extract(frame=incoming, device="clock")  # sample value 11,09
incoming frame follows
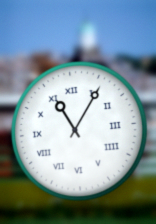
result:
11,06
